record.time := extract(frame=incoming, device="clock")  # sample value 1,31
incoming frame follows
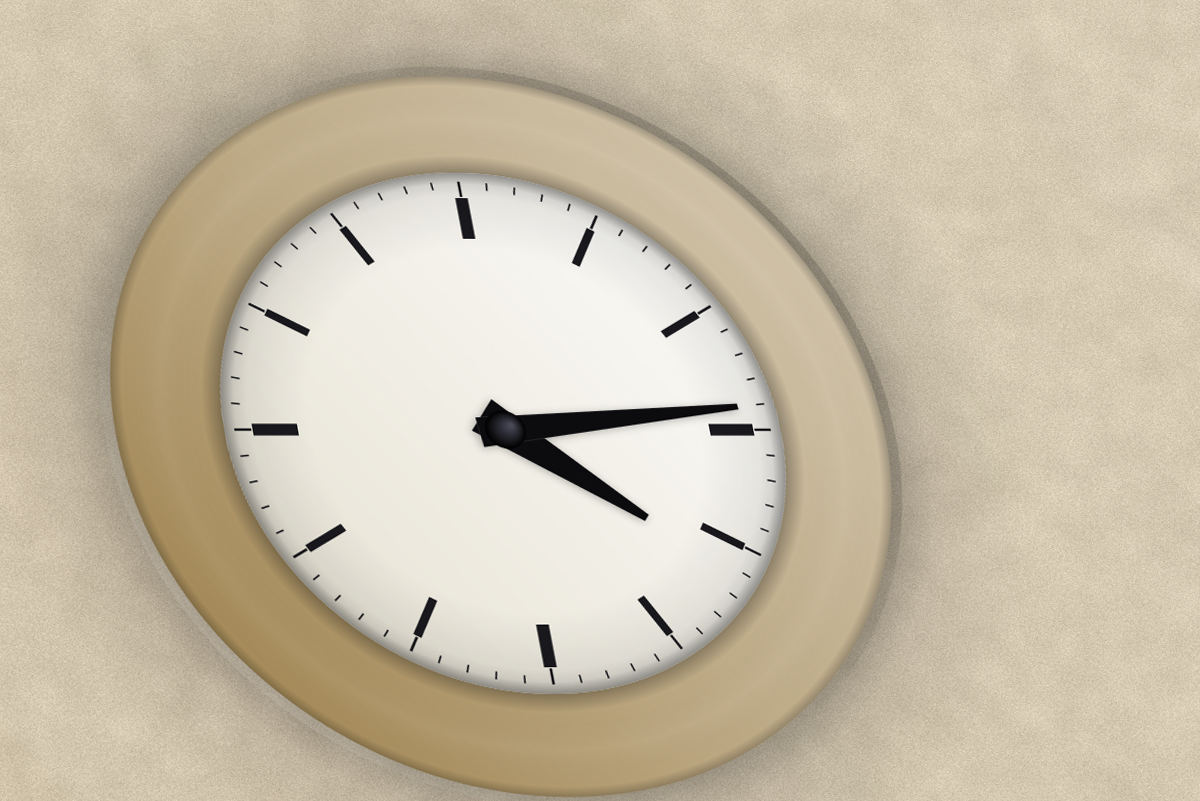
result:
4,14
